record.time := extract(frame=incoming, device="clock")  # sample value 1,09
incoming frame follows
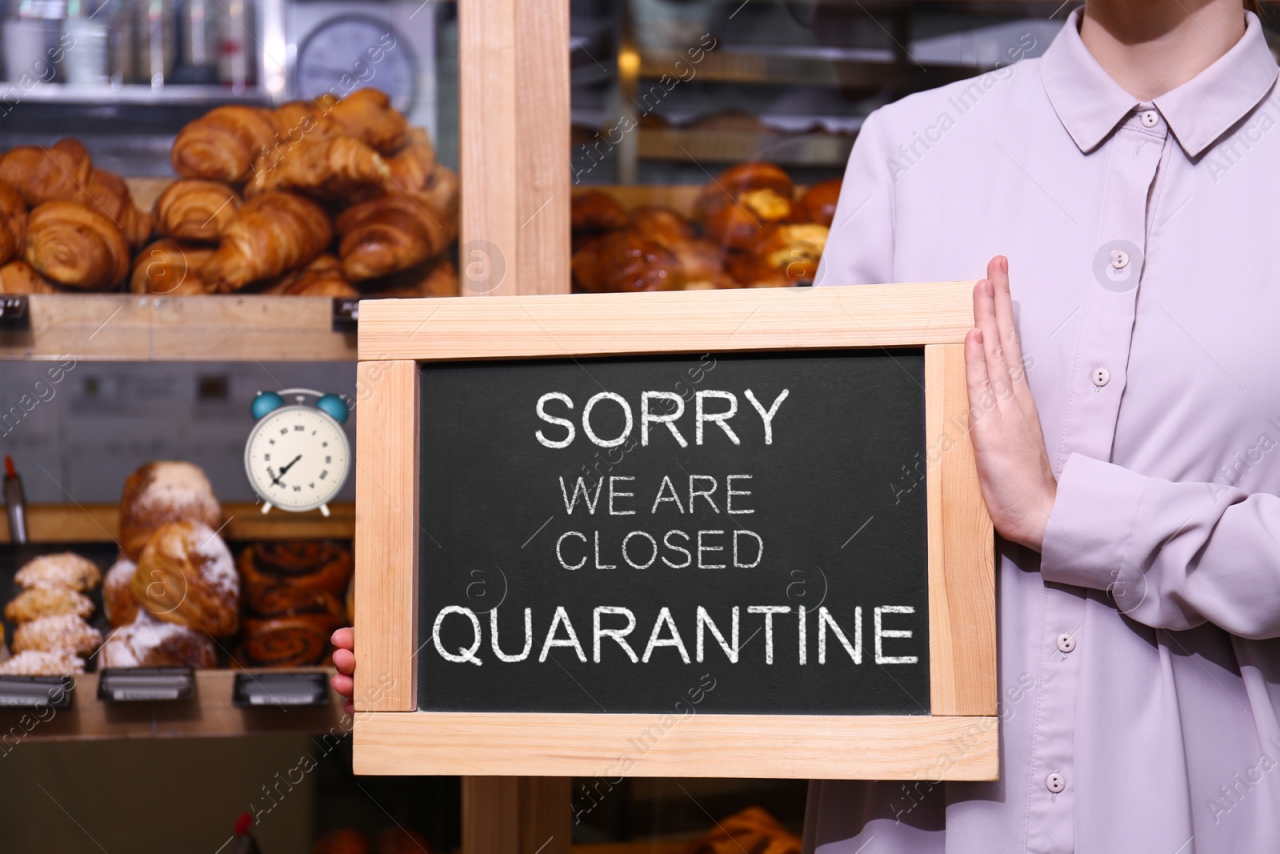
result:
7,37
